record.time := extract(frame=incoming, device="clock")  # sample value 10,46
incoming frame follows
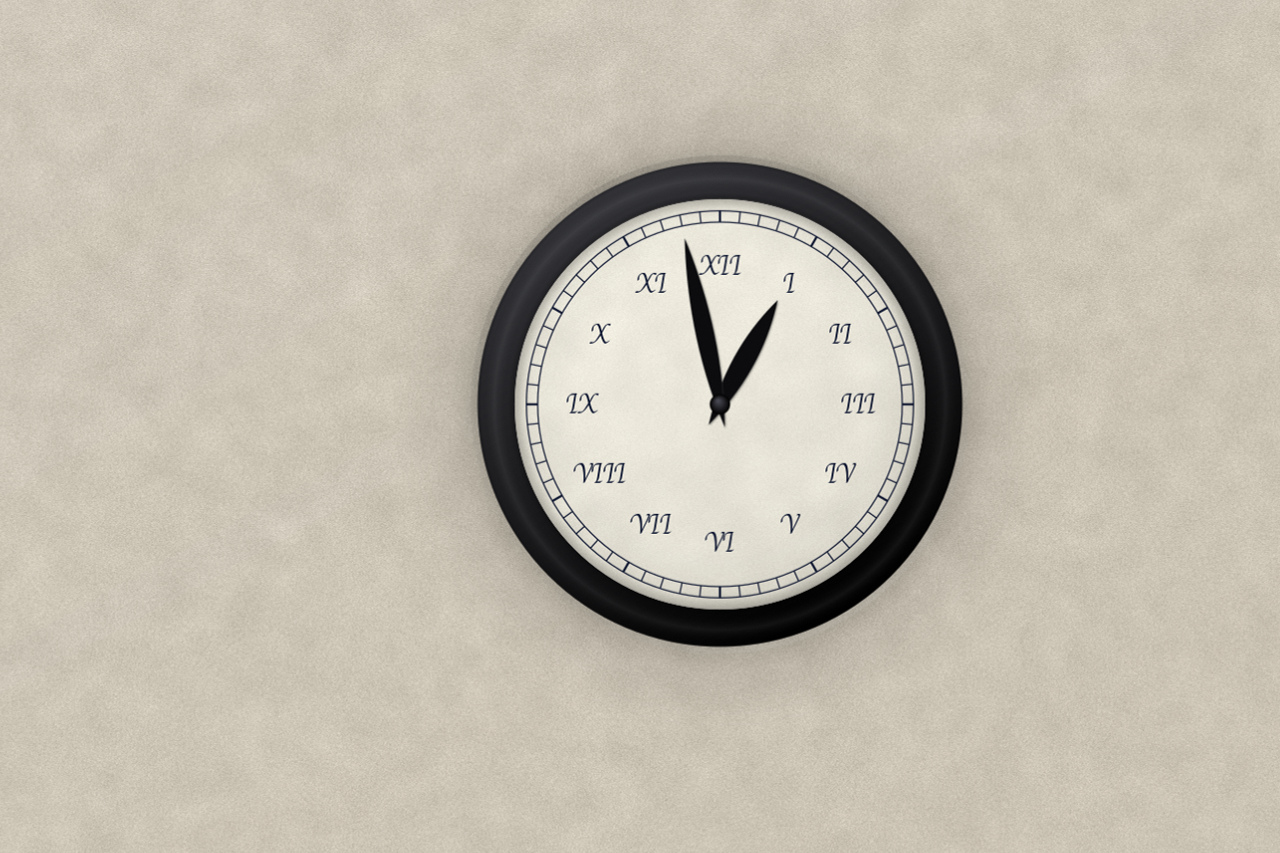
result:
12,58
